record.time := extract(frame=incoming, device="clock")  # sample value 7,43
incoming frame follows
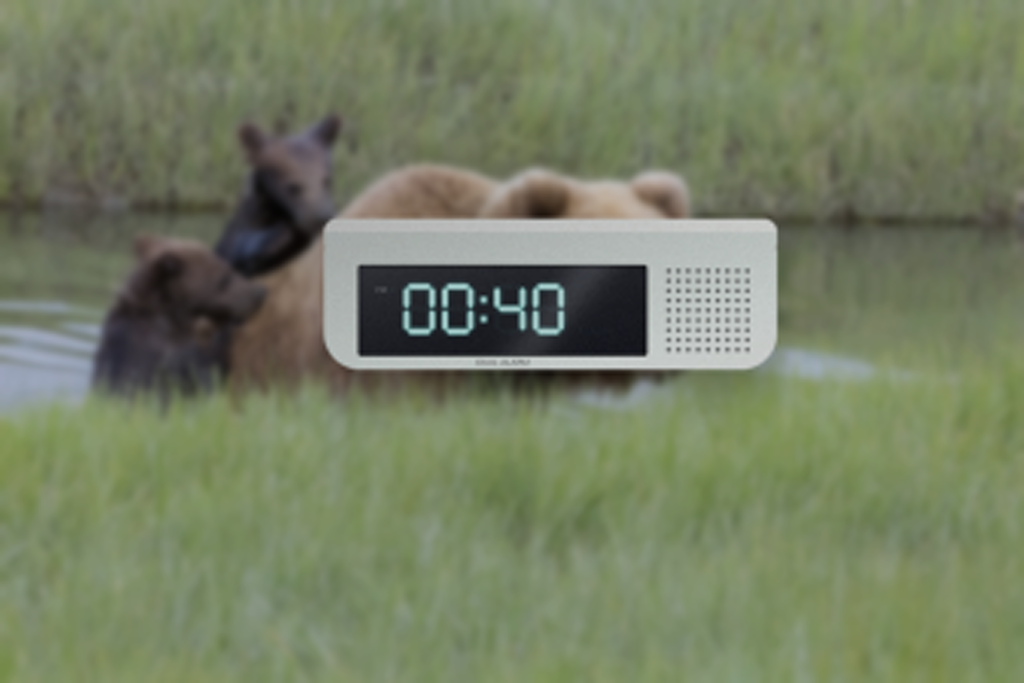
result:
0,40
